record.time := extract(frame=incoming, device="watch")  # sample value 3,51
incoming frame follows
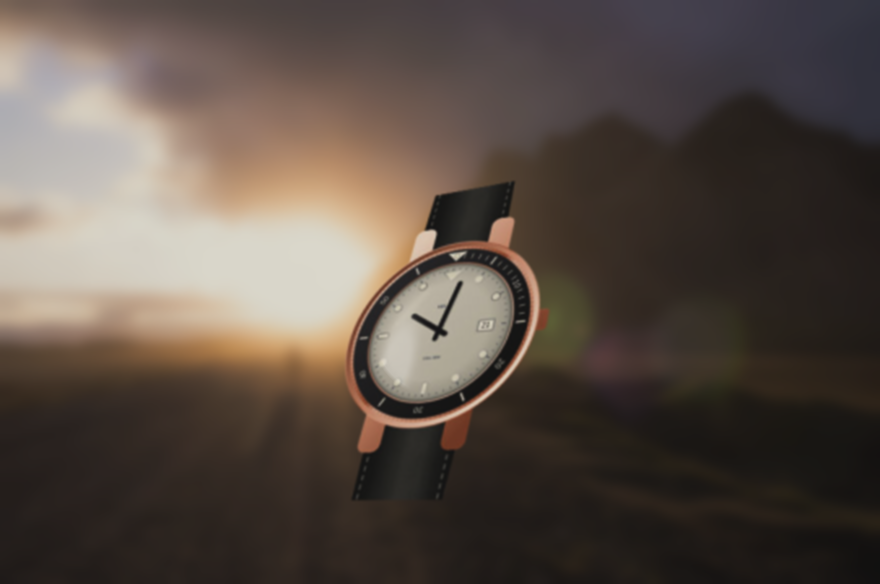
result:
10,02
